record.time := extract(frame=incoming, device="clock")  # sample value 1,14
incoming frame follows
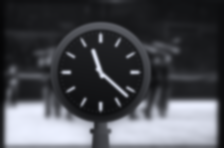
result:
11,22
